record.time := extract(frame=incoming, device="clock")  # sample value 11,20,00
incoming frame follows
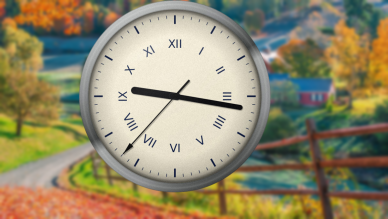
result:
9,16,37
